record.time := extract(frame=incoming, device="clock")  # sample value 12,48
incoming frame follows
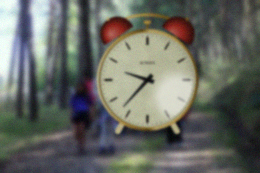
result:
9,37
